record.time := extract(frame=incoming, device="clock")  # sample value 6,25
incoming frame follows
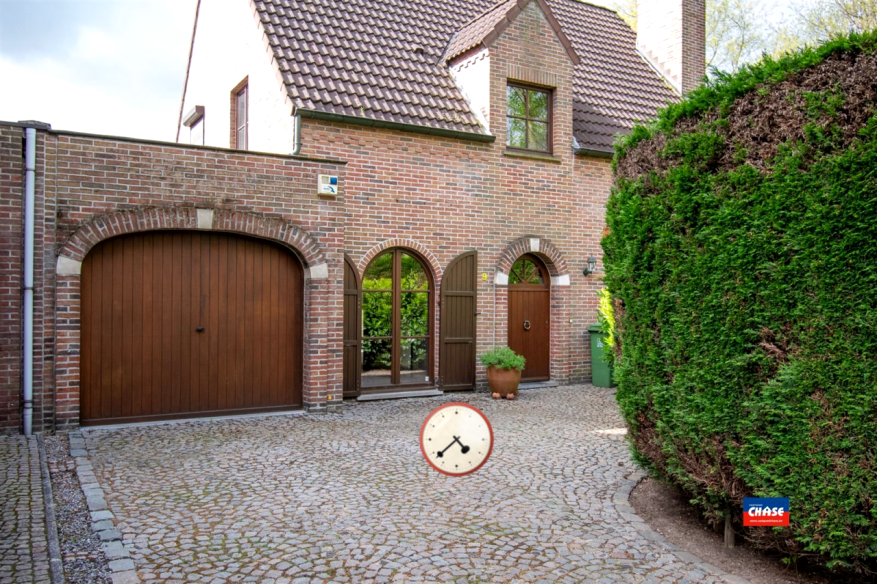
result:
4,38
